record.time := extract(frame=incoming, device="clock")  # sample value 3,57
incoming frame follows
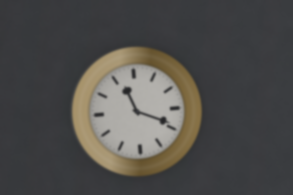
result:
11,19
